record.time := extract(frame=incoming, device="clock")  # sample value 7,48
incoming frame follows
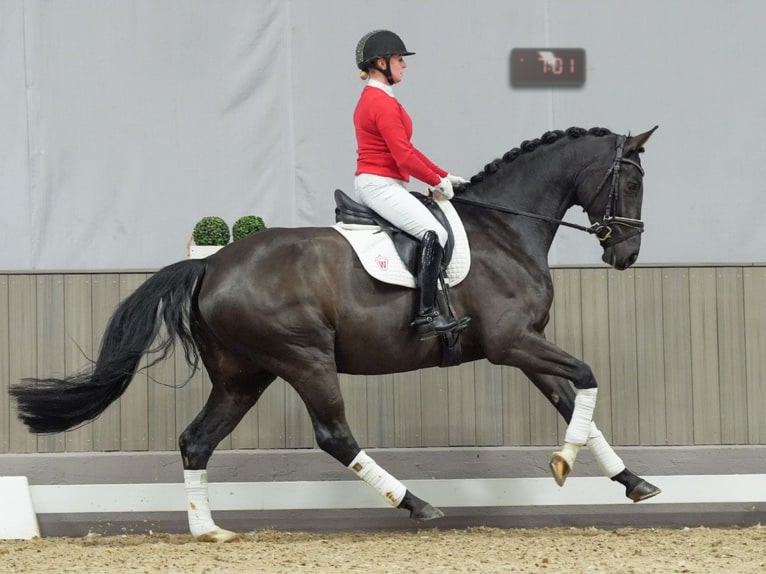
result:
7,01
